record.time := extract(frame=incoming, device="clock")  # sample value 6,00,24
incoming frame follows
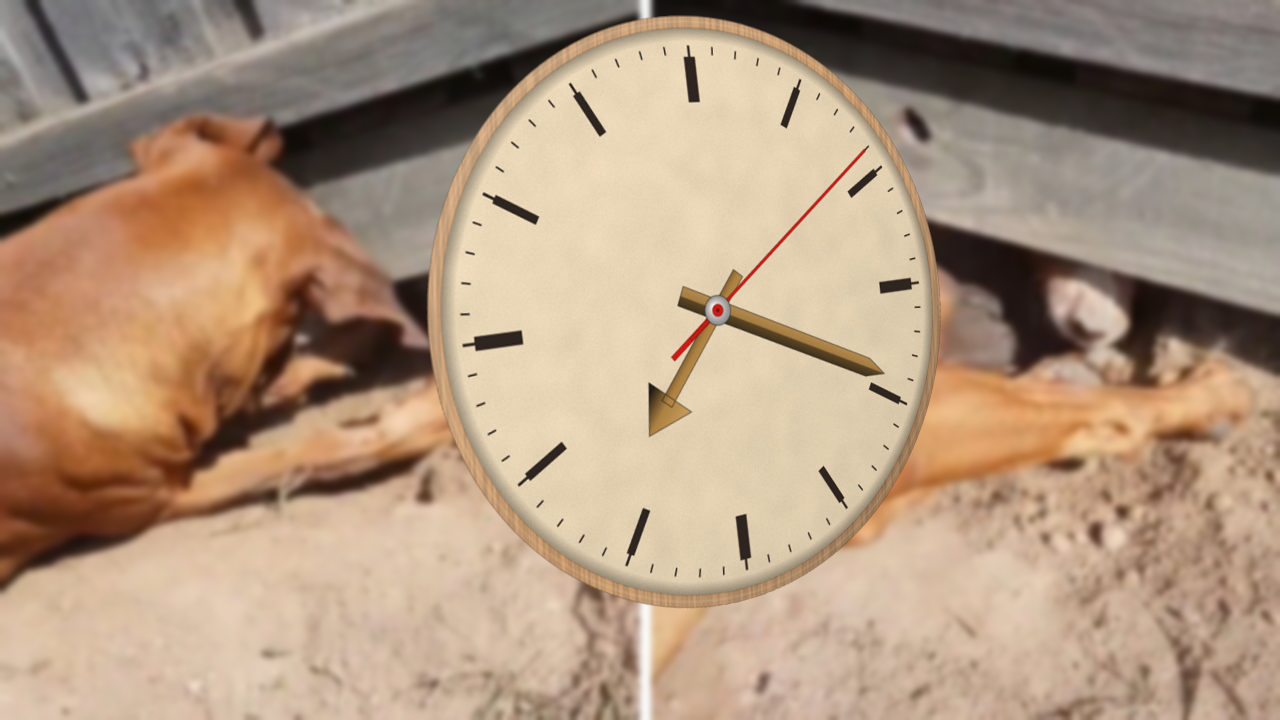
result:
7,19,09
